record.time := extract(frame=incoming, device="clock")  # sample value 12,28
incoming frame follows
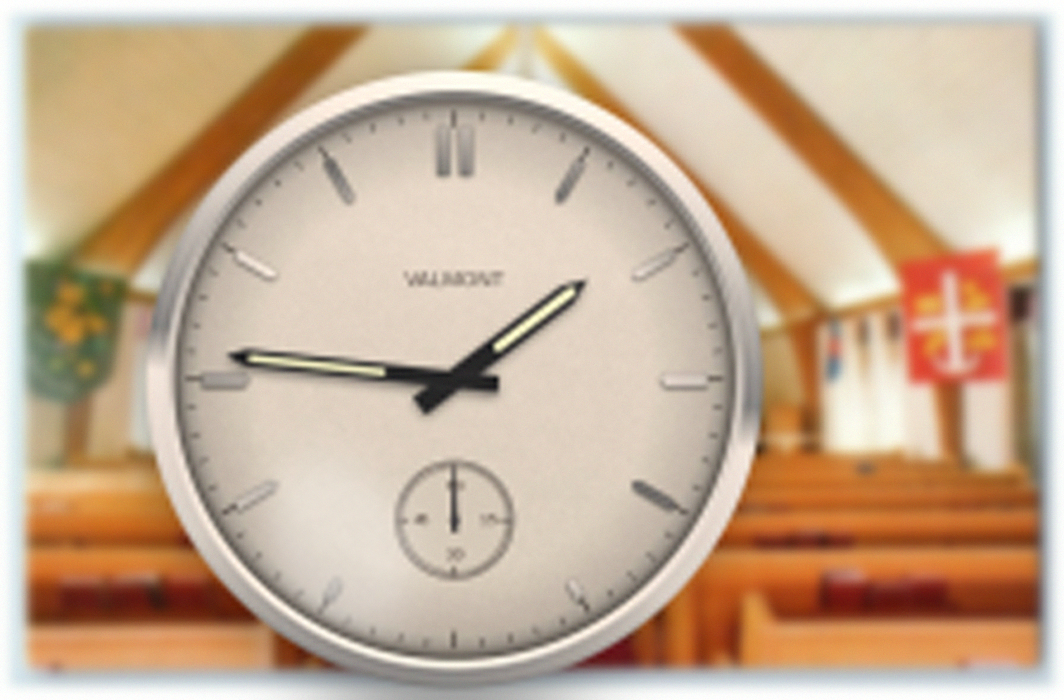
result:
1,46
